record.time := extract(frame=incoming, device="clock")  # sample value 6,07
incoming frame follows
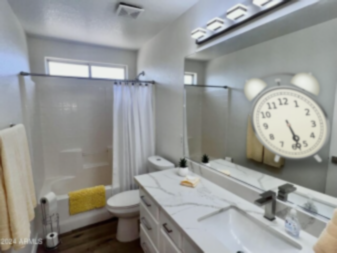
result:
5,28
